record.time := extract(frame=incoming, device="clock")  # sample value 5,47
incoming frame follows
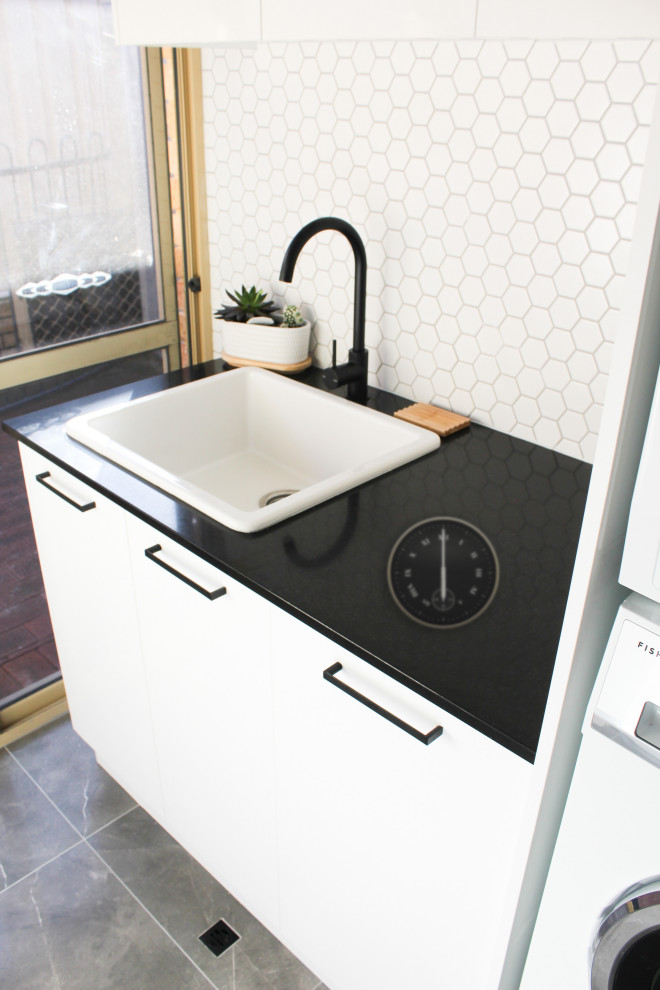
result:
6,00
